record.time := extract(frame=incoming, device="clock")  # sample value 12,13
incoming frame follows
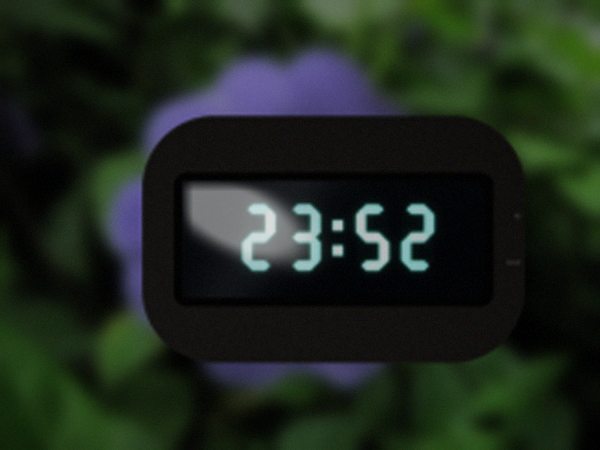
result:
23,52
